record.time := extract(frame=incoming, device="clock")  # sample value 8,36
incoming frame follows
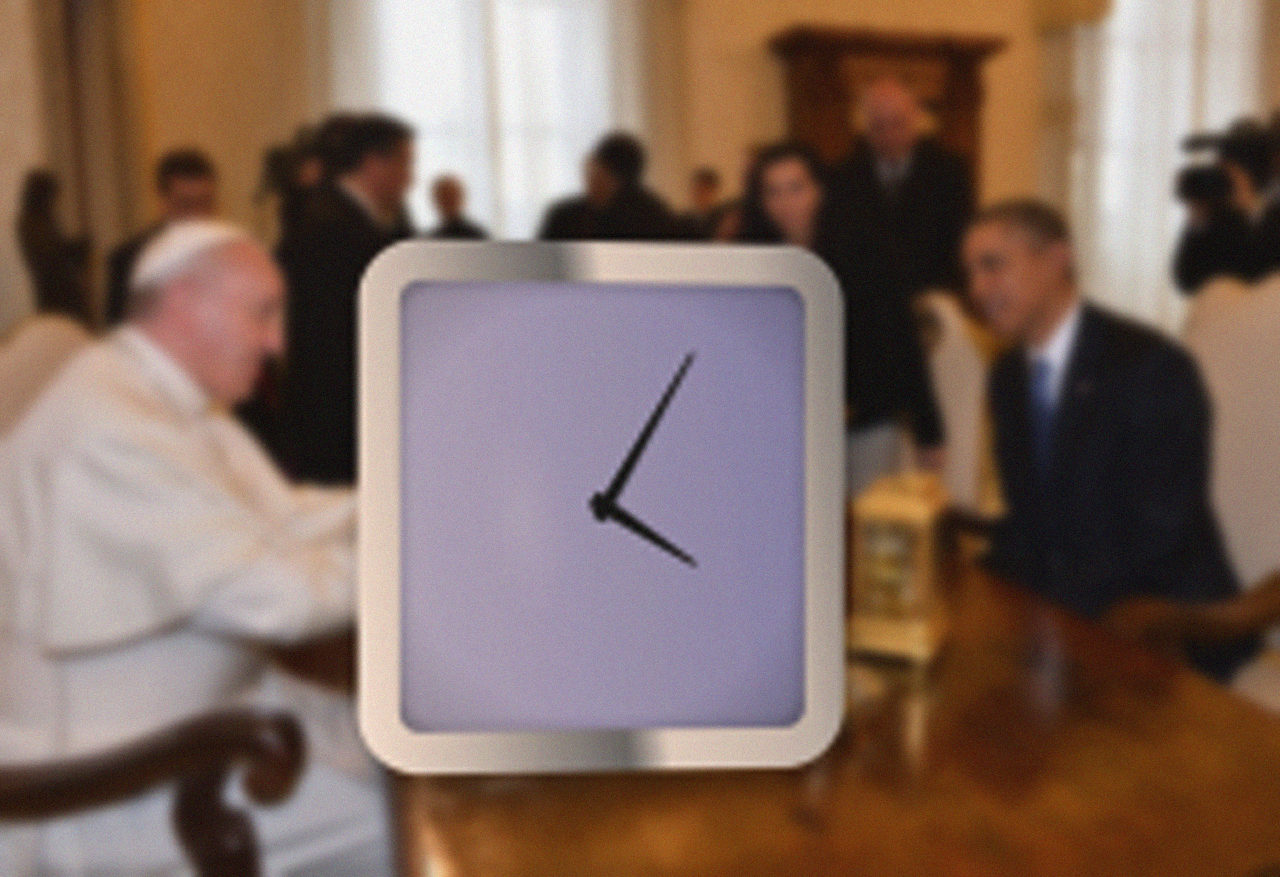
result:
4,05
